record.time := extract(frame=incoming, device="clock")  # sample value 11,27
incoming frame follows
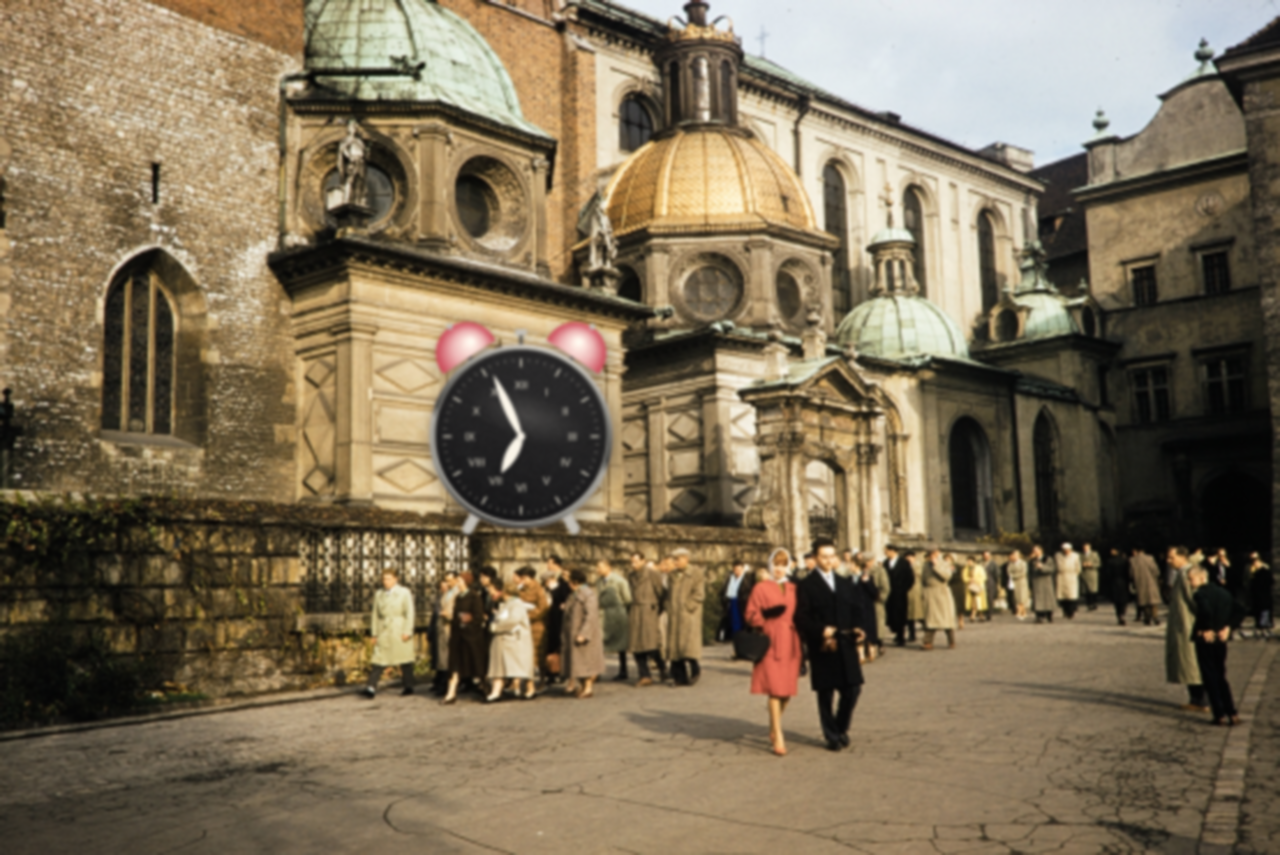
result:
6,56
